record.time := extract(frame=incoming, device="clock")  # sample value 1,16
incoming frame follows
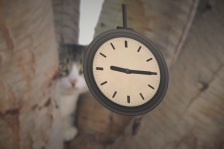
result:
9,15
